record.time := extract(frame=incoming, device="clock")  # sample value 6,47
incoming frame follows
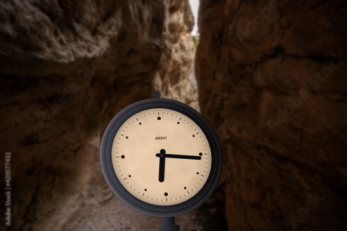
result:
6,16
